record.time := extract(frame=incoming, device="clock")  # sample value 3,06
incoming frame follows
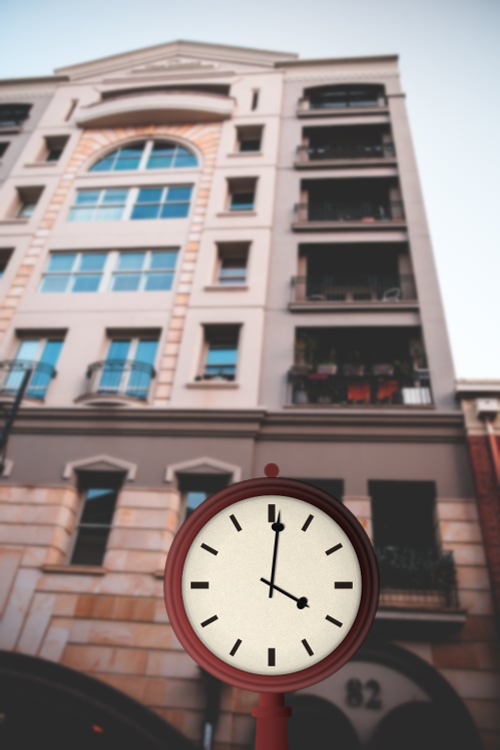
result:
4,01
